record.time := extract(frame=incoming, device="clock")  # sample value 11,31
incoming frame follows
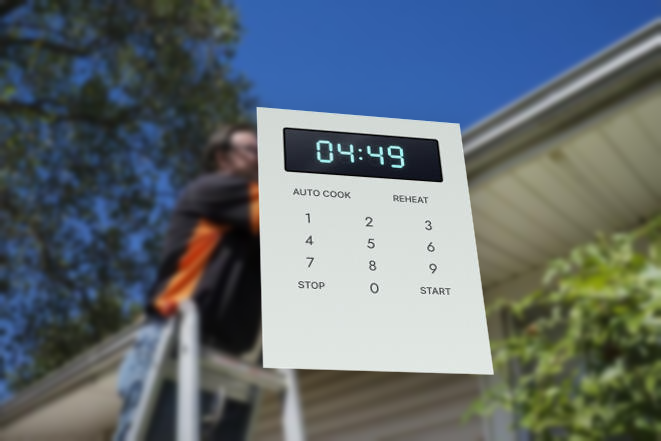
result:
4,49
